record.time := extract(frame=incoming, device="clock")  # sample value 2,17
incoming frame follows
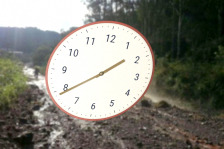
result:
1,39
